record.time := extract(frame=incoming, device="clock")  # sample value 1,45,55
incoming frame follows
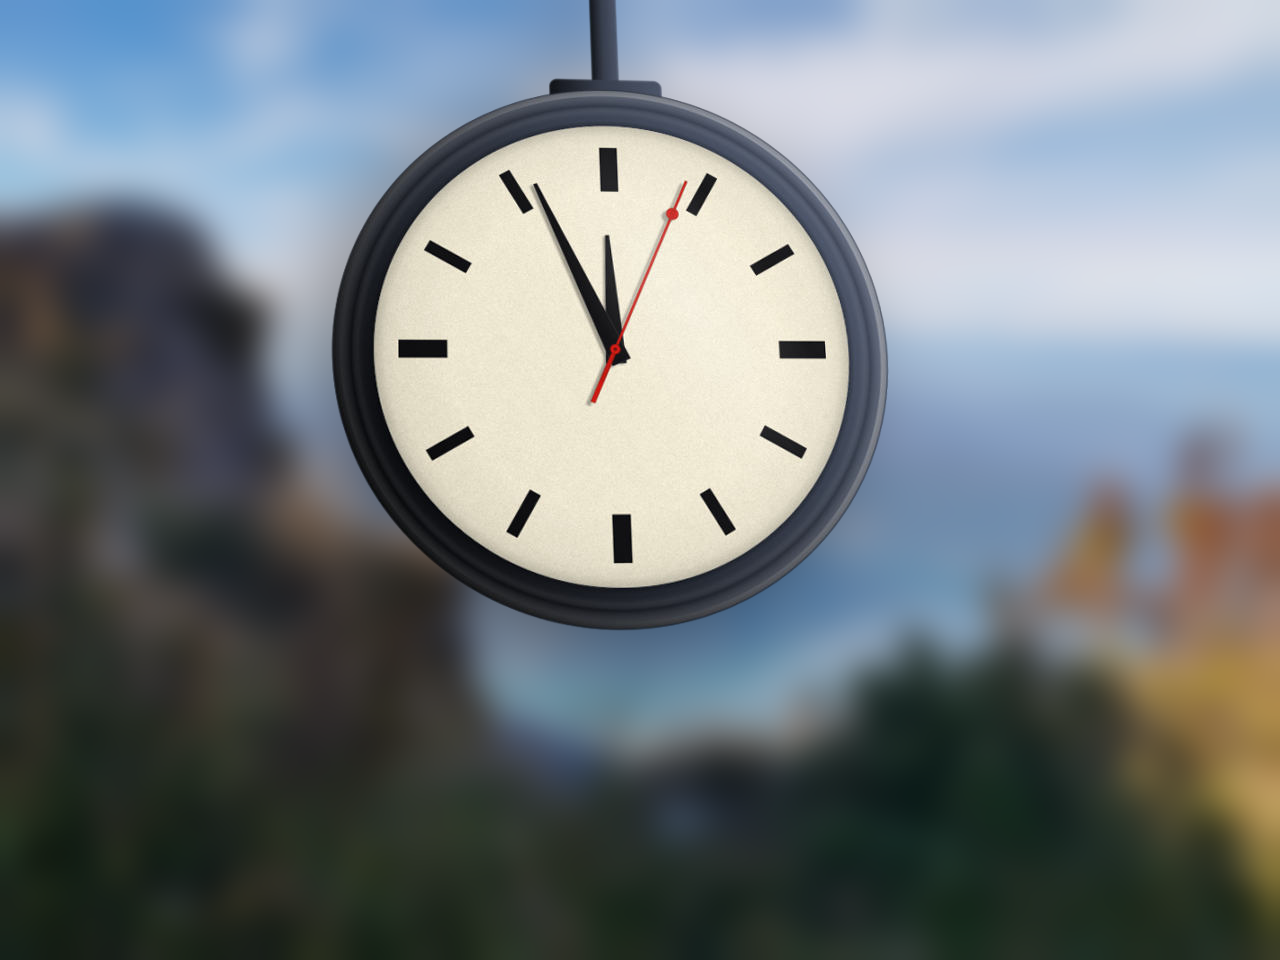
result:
11,56,04
